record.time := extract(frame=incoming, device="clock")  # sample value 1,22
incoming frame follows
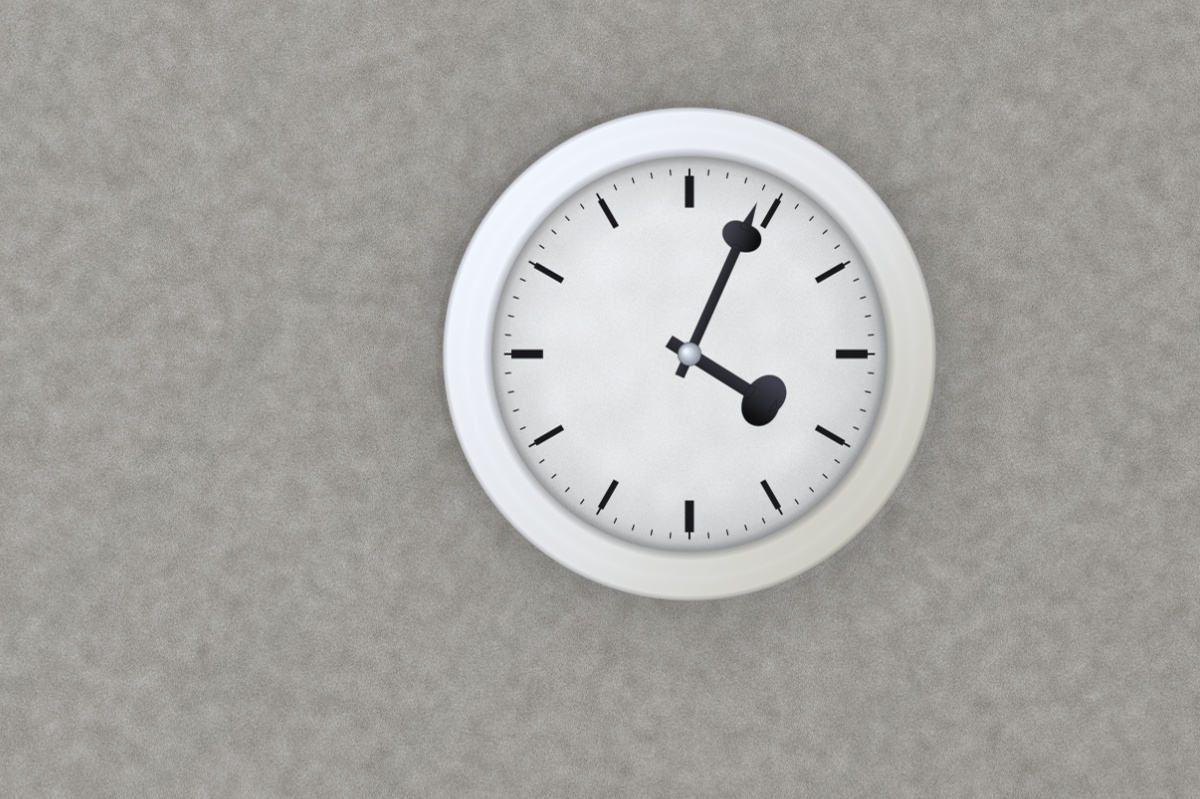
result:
4,04
